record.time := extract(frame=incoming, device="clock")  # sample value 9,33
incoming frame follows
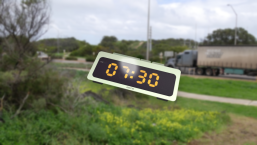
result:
7,30
